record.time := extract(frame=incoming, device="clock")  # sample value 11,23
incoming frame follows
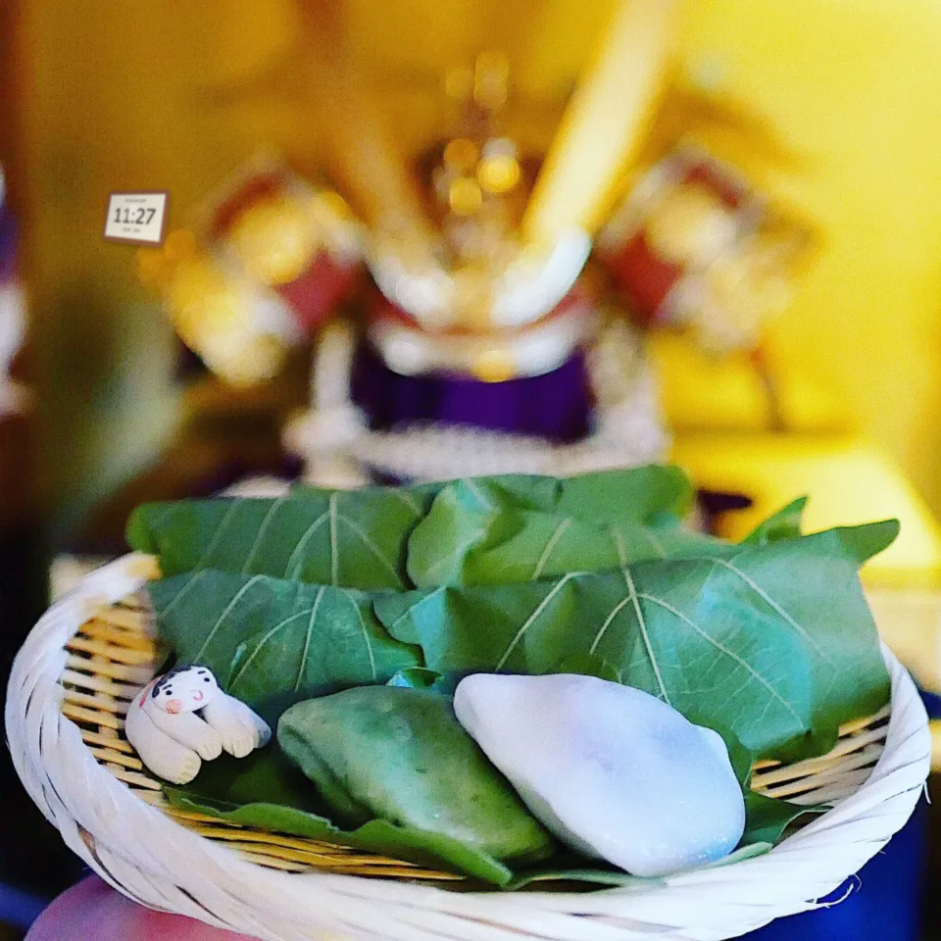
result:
11,27
